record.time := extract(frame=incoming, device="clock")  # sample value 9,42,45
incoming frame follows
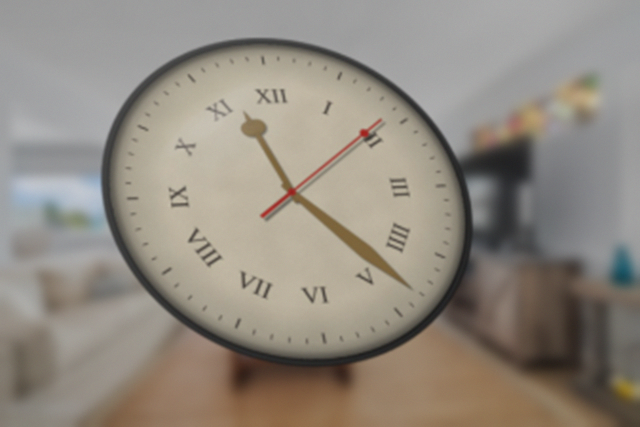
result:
11,23,09
